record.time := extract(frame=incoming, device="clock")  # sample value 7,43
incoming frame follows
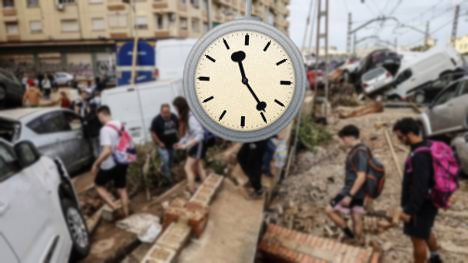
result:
11,24
